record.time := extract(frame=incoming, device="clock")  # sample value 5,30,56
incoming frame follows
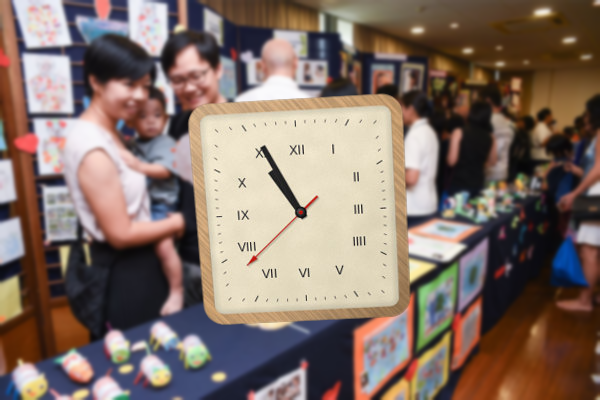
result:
10,55,38
